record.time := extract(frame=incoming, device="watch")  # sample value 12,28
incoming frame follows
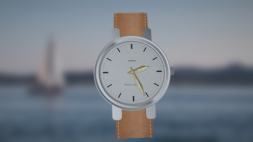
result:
2,26
